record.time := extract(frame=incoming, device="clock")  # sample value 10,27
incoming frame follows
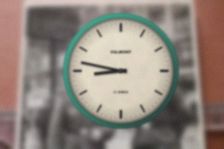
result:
8,47
